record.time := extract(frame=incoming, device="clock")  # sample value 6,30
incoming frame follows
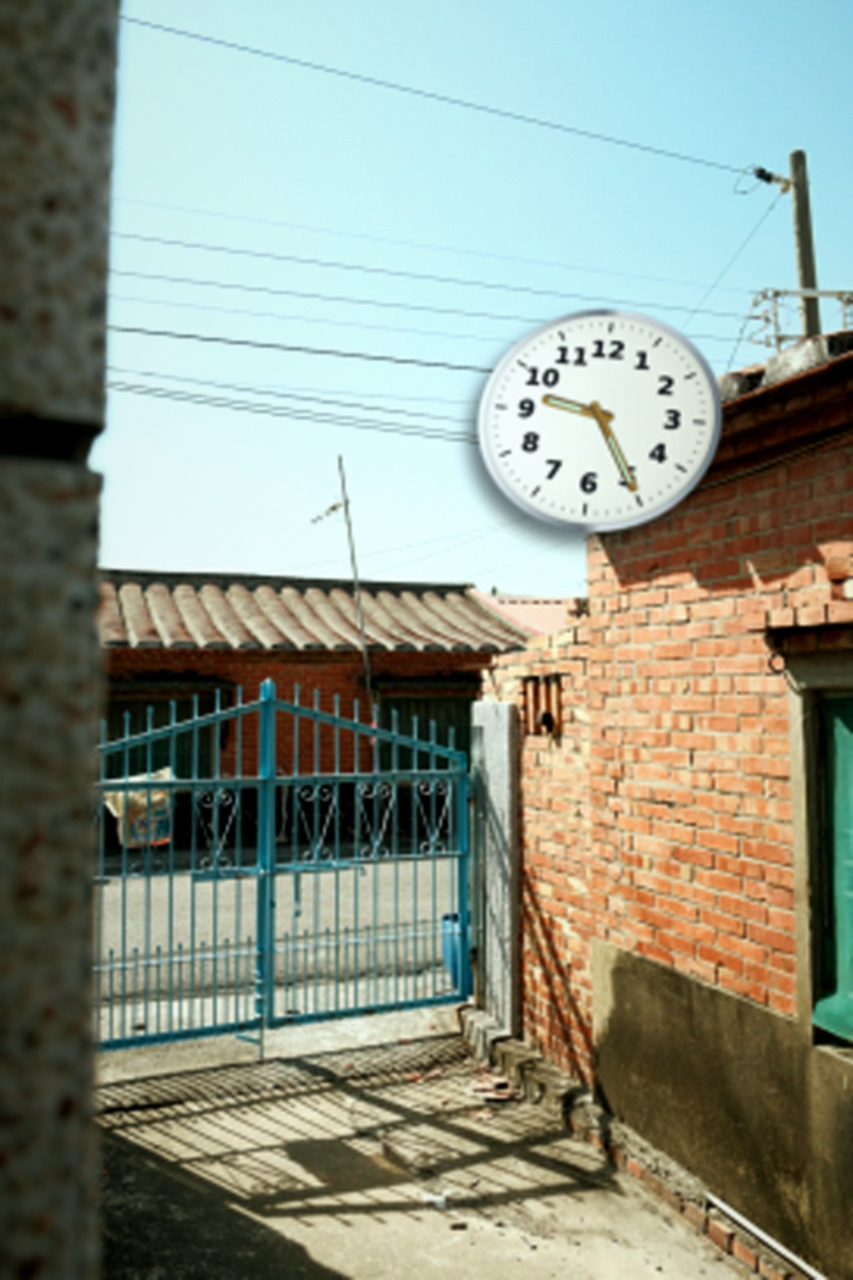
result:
9,25
